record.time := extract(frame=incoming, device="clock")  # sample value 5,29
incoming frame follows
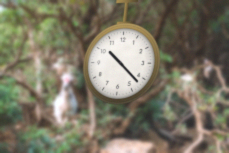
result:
10,22
